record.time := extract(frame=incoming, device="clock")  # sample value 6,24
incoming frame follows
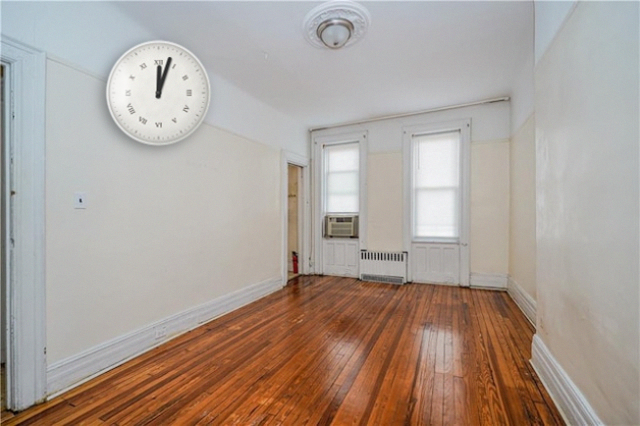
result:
12,03
